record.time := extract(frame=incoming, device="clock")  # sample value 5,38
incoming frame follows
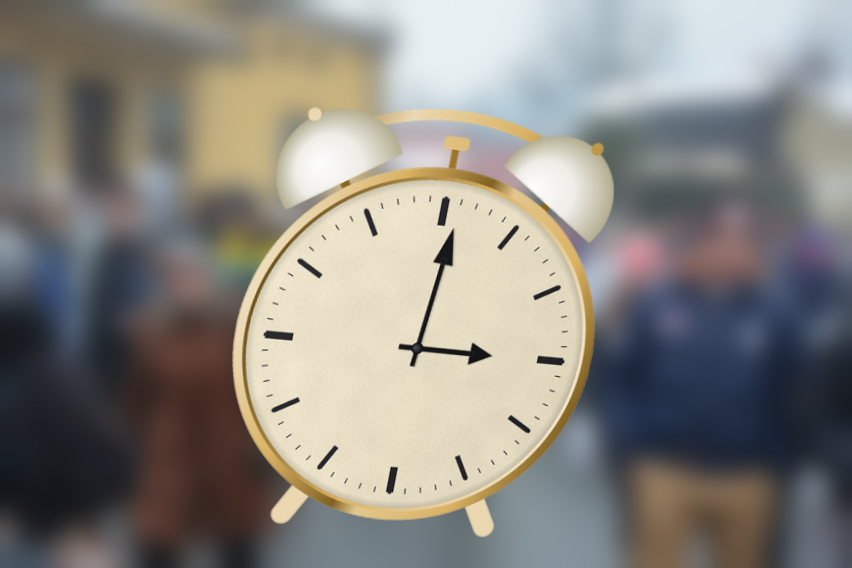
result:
3,01
